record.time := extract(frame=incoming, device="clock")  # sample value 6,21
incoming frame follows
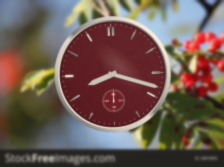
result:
8,18
